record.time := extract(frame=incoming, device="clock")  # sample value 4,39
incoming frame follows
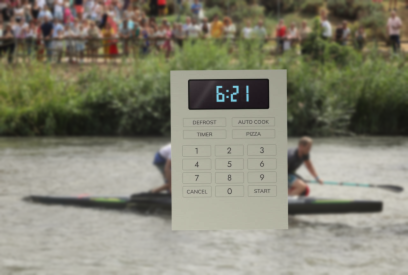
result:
6,21
